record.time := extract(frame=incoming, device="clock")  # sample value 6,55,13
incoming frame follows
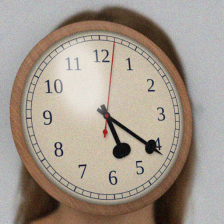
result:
5,21,02
